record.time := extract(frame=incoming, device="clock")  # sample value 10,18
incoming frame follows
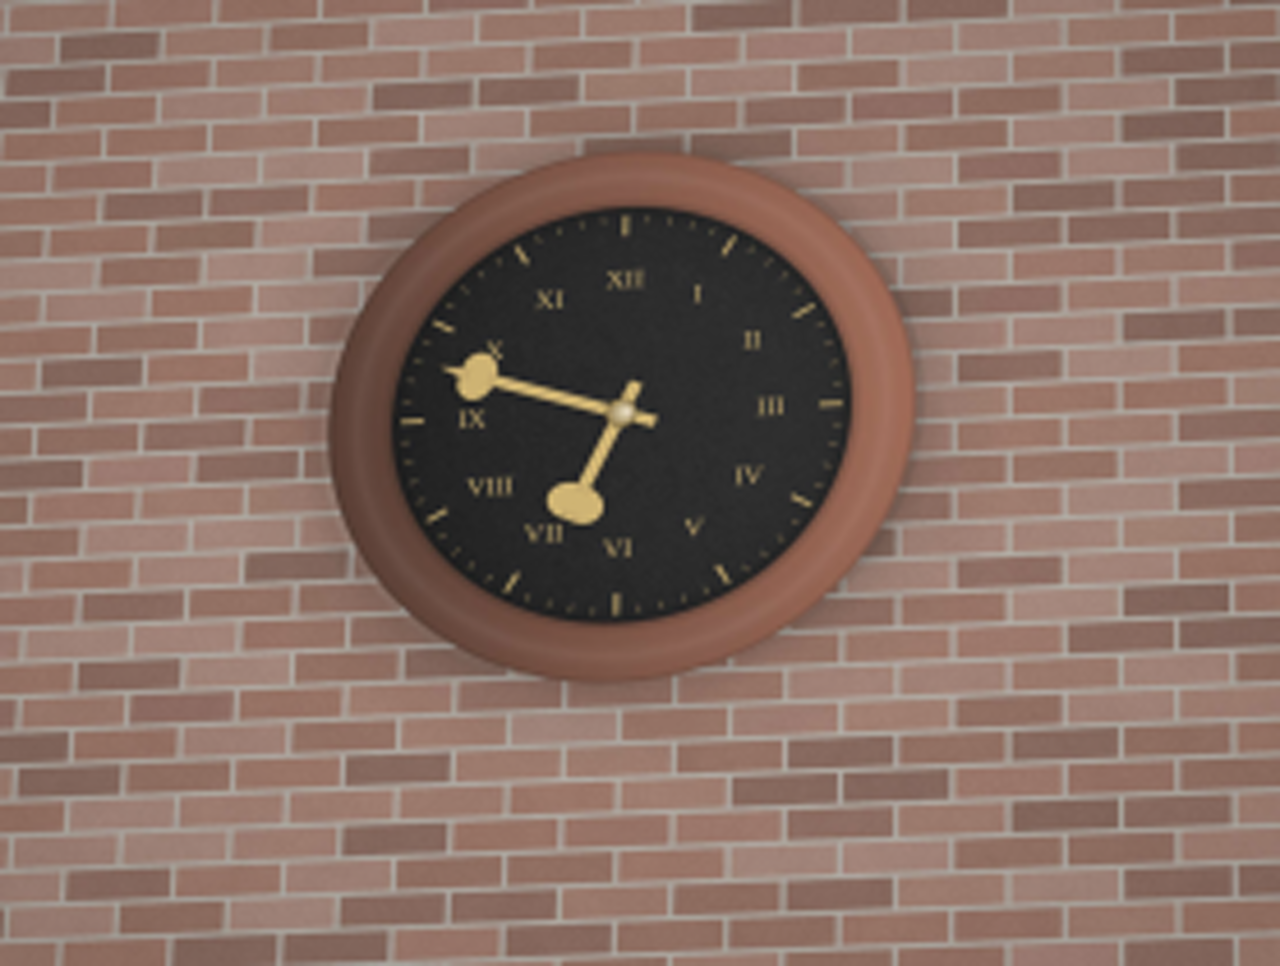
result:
6,48
